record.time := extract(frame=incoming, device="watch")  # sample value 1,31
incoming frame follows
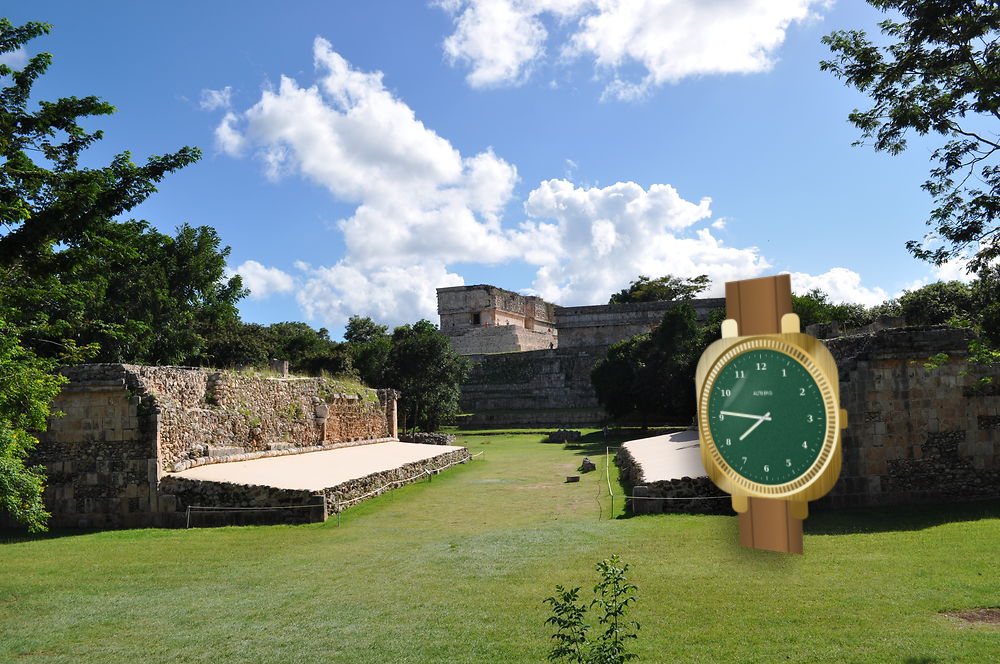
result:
7,46
